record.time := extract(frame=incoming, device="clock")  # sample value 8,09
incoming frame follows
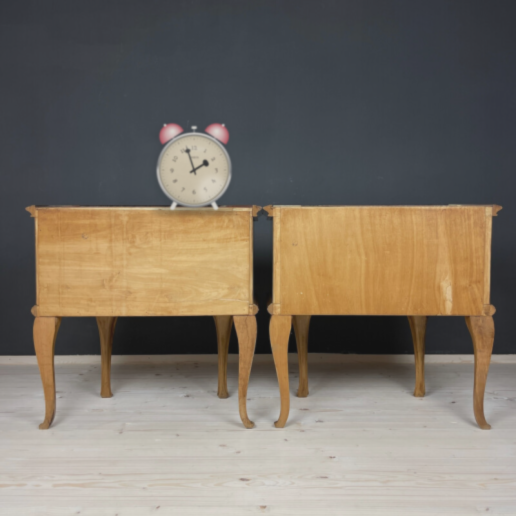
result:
1,57
